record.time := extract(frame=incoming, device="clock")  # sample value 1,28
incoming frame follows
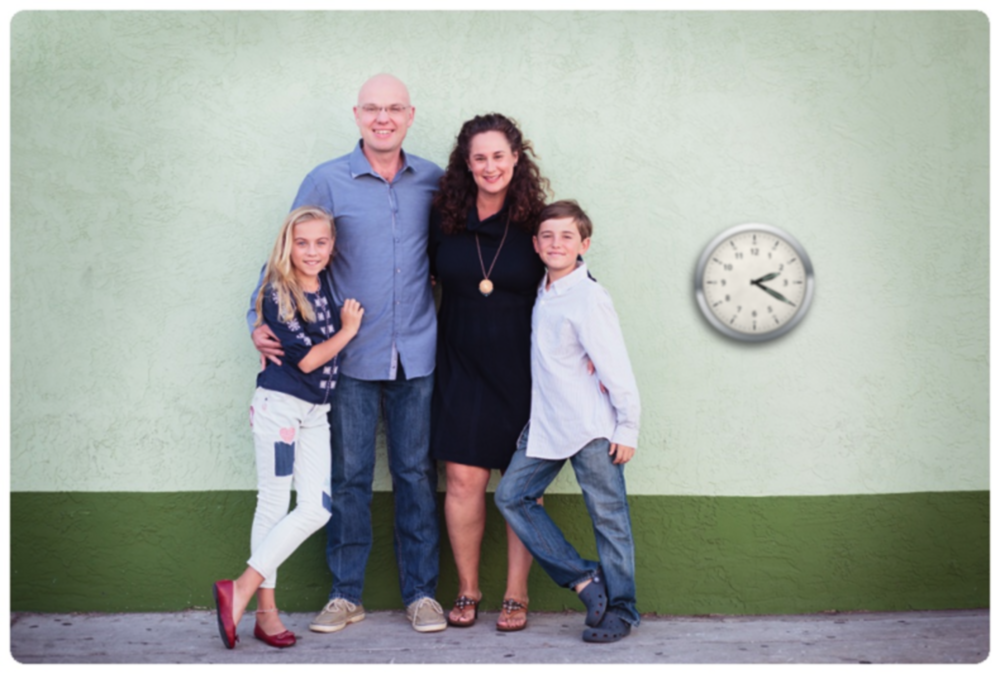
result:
2,20
